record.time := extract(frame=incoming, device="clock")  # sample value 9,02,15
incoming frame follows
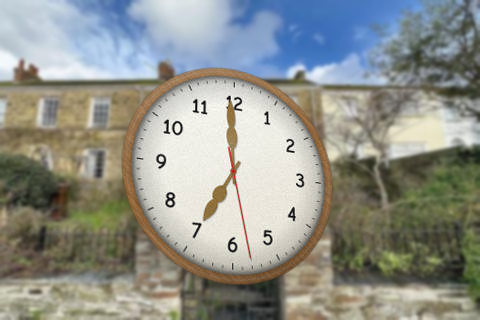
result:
6,59,28
